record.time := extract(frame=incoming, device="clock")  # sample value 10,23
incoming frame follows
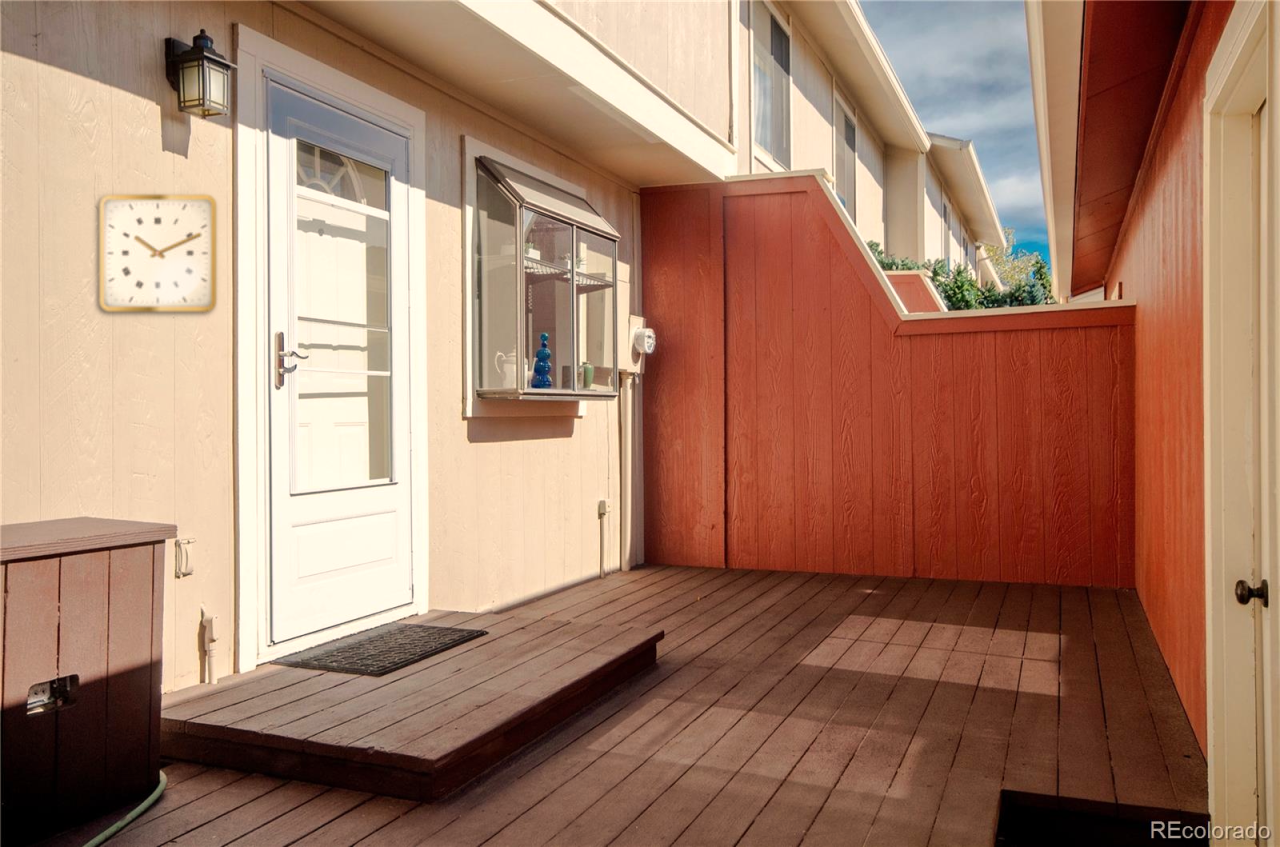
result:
10,11
